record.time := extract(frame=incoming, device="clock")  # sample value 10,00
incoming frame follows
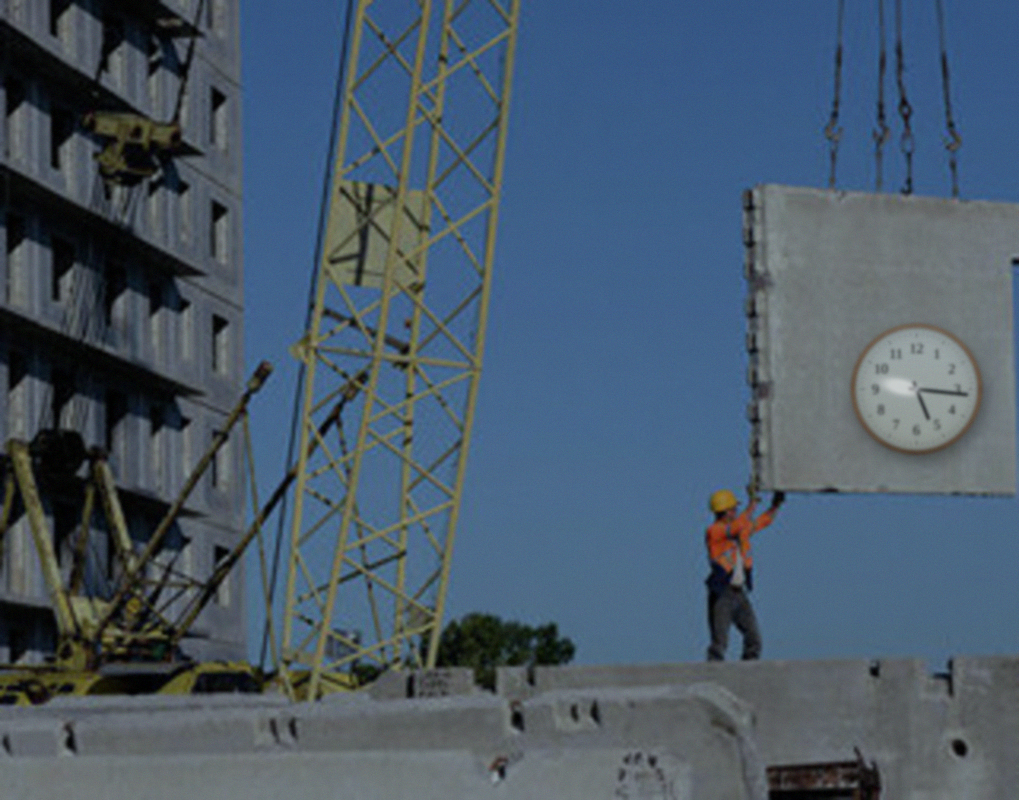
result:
5,16
